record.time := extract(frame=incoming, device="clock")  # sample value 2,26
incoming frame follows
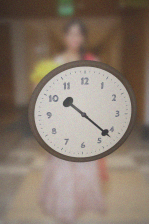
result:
10,22
